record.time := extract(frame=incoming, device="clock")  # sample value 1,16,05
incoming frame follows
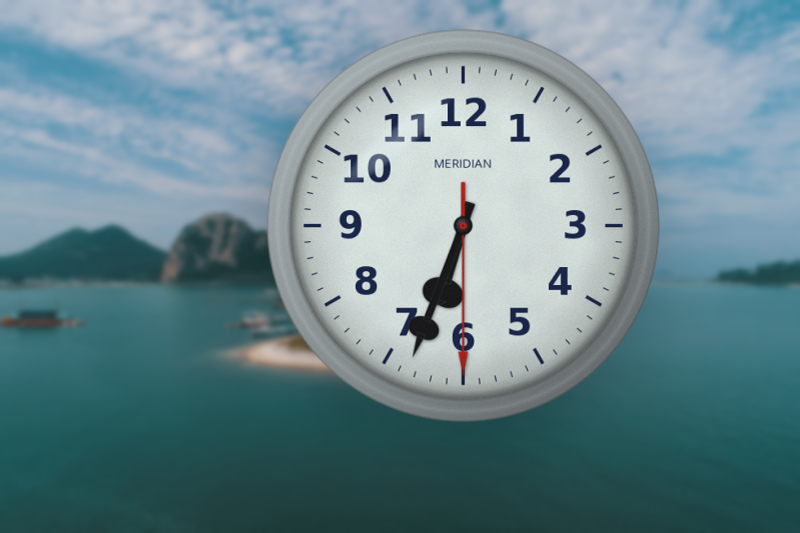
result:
6,33,30
